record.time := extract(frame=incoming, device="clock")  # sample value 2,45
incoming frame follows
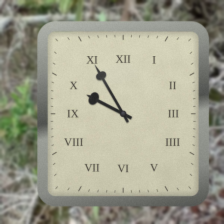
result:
9,55
